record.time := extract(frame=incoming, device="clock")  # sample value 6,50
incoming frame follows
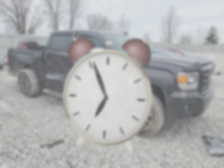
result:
6,56
